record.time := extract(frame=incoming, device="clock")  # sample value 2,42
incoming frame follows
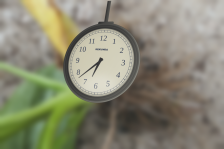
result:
6,38
